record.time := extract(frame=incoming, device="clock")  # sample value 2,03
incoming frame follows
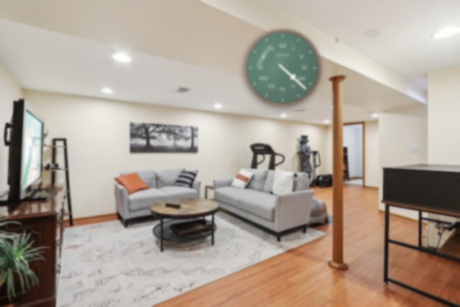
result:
4,22
